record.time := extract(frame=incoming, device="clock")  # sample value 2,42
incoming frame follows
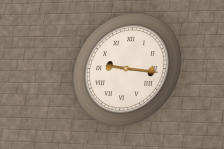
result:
9,16
